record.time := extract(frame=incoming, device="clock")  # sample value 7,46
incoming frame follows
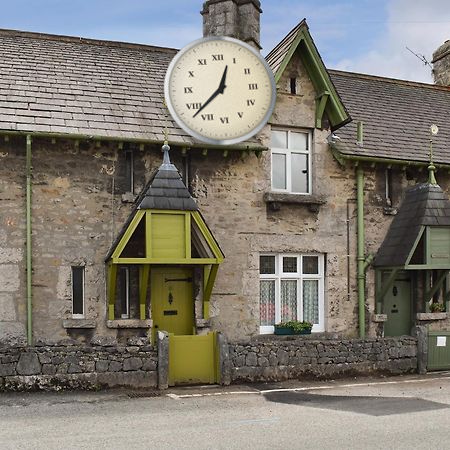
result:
12,38
